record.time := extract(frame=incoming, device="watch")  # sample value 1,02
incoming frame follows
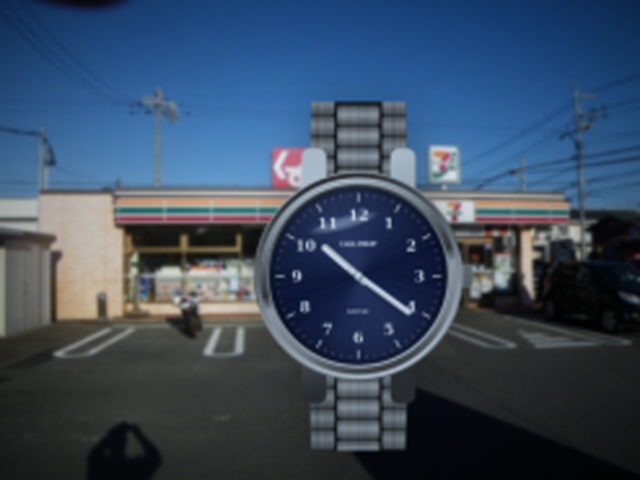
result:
10,21
